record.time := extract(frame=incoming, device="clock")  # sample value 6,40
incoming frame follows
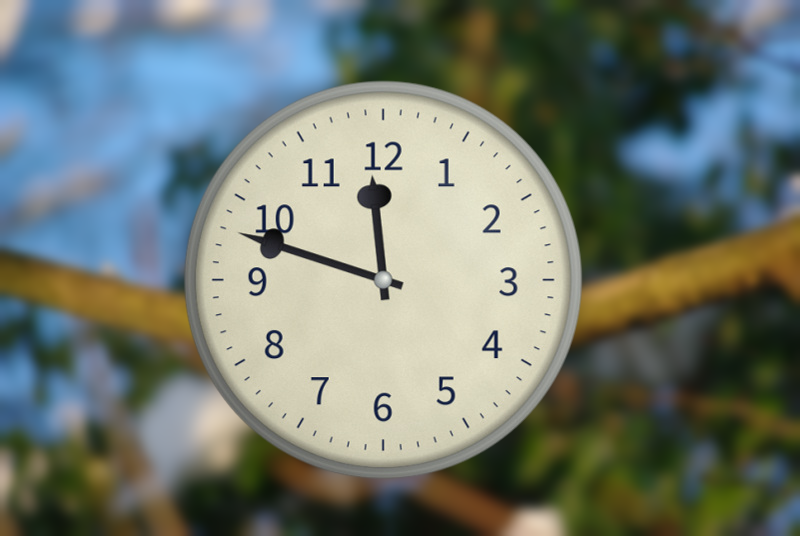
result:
11,48
